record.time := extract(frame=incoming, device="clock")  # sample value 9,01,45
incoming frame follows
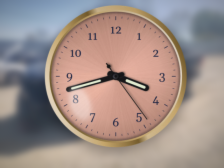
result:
3,42,24
